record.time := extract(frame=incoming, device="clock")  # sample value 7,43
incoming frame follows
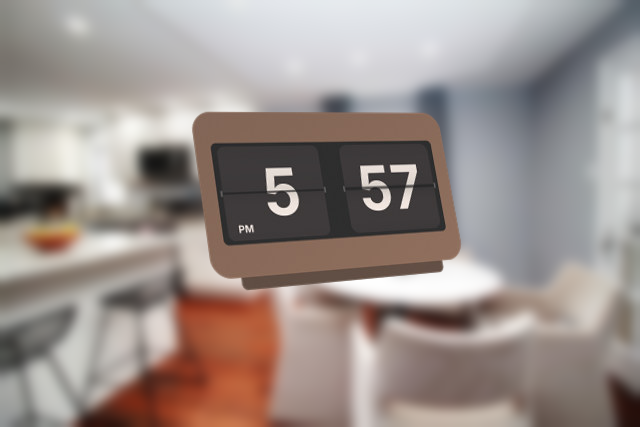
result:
5,57
